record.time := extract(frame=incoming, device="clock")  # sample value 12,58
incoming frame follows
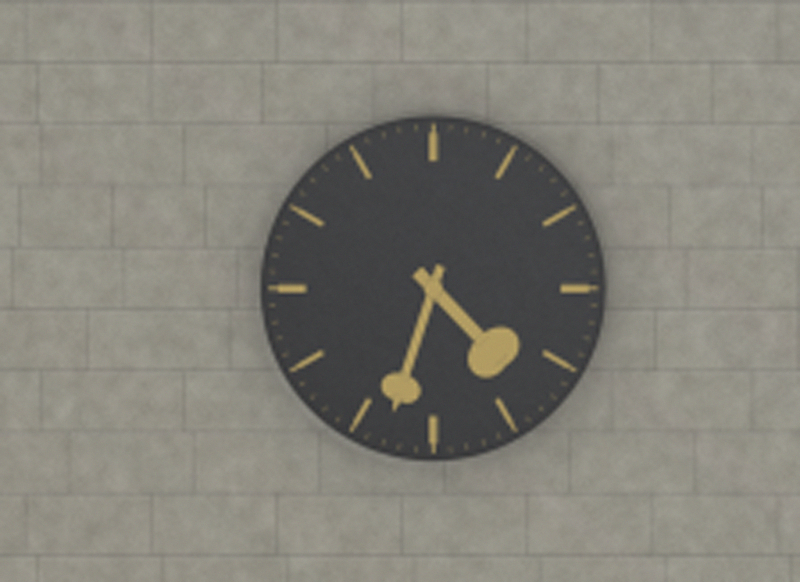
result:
4,33
